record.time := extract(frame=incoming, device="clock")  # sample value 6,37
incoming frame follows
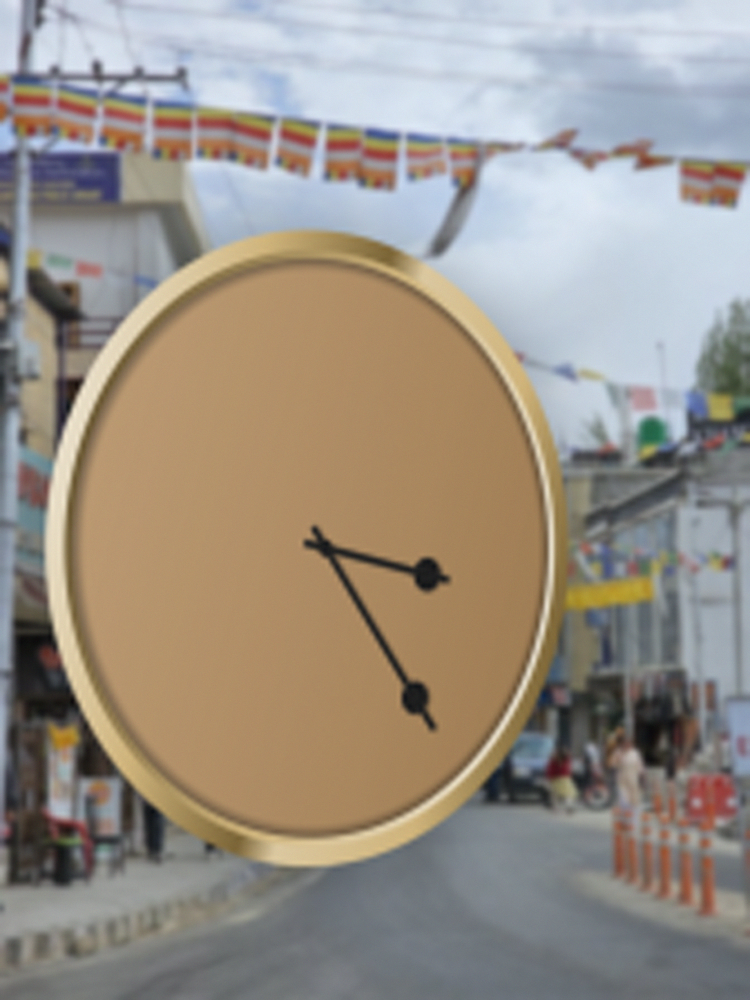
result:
3,24
